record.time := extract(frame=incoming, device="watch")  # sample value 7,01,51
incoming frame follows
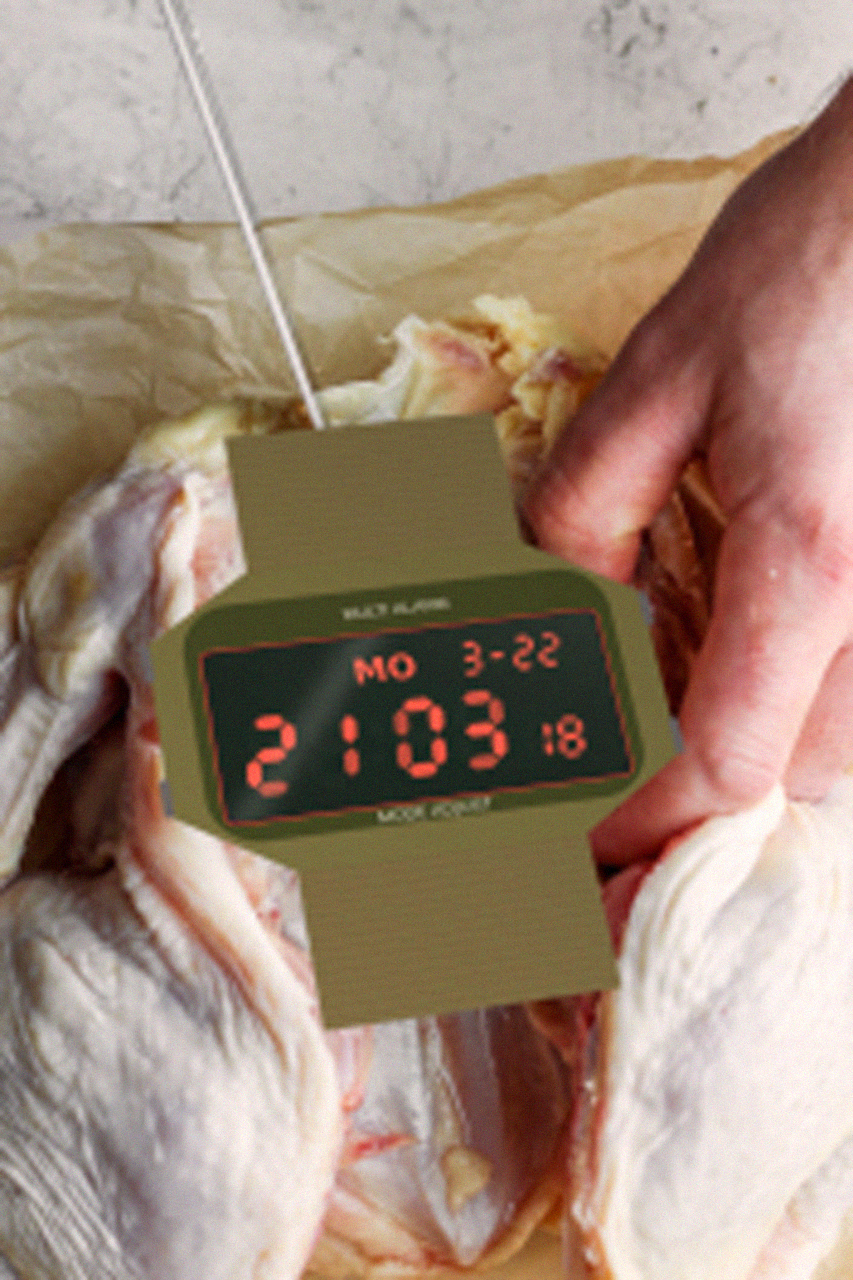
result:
21,03,18
